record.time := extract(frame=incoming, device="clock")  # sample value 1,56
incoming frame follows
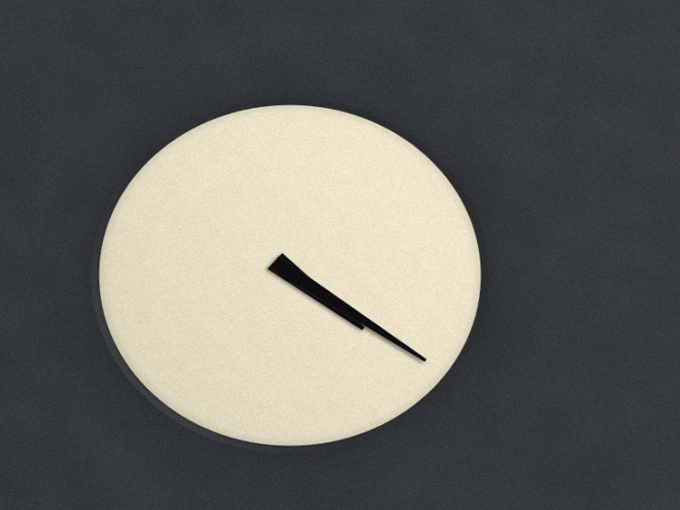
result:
4,21
